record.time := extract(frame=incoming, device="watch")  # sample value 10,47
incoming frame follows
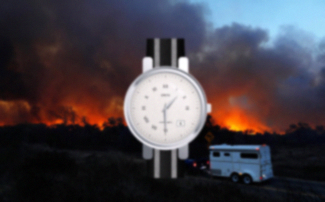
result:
1,30
